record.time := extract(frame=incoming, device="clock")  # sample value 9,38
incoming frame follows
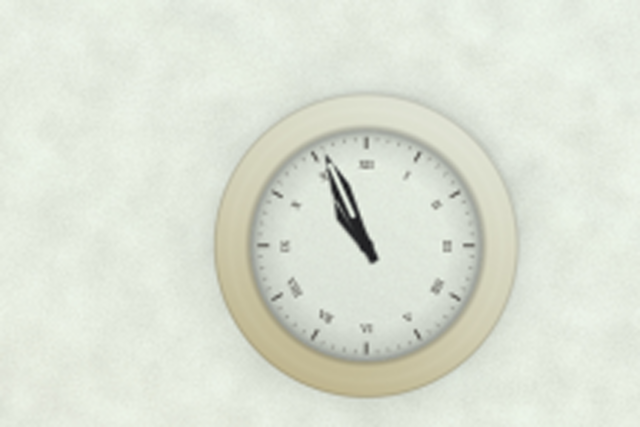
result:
10,56
